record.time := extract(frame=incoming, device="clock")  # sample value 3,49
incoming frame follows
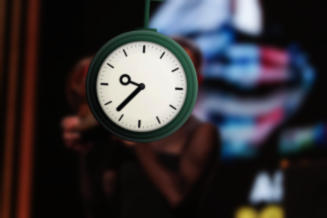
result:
9,37
